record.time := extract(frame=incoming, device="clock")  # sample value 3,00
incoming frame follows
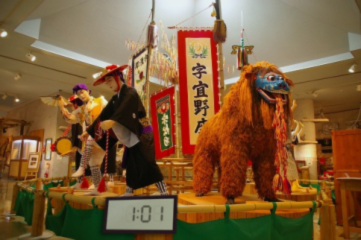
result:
1,01
